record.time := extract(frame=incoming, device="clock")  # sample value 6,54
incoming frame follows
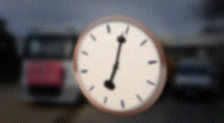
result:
7,04
